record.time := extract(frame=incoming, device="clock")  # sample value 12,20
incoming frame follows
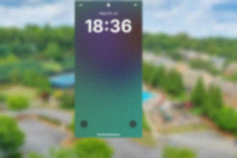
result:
18,36
